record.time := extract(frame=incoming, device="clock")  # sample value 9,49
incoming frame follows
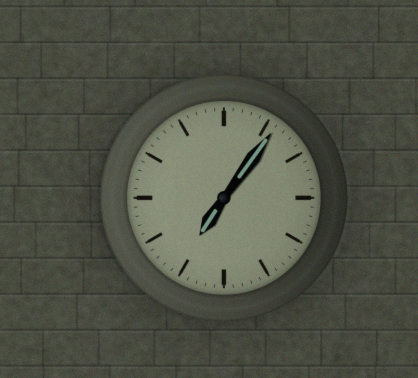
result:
7,06
